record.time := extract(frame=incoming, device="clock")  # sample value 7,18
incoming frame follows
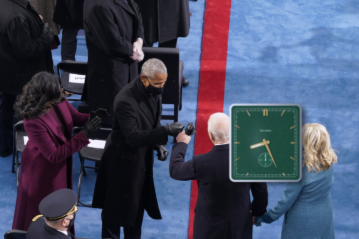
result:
8,26
